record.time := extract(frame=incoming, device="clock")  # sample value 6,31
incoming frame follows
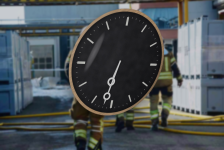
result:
6,32
